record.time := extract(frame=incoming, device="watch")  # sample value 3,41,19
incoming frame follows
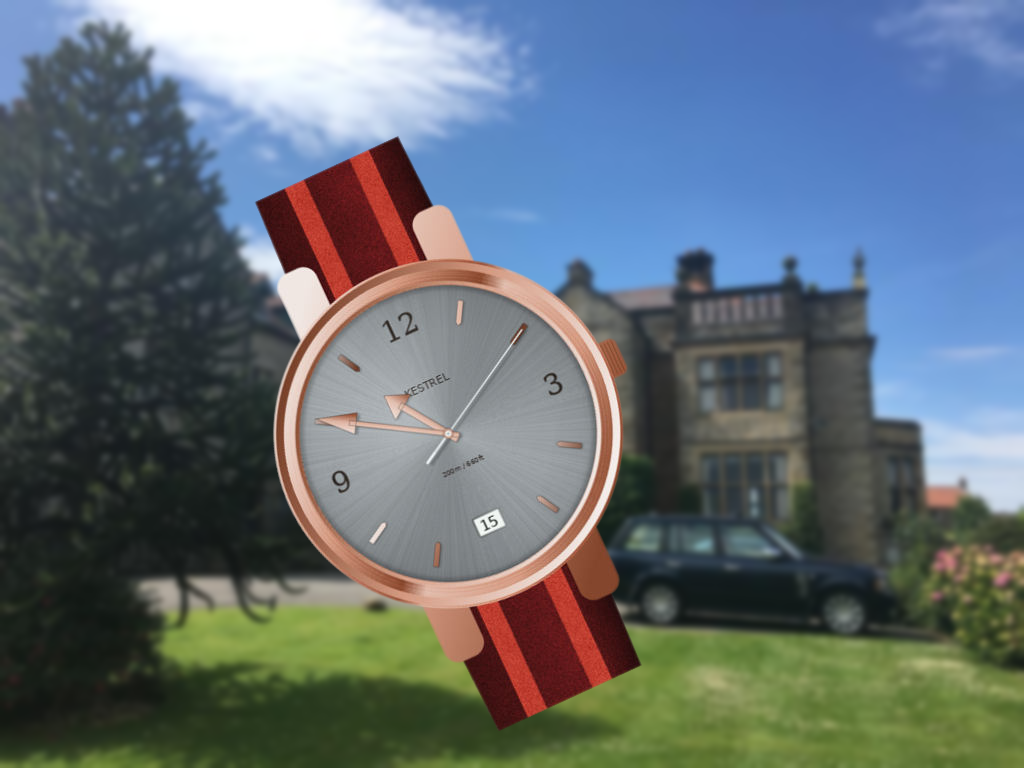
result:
10,50,10
